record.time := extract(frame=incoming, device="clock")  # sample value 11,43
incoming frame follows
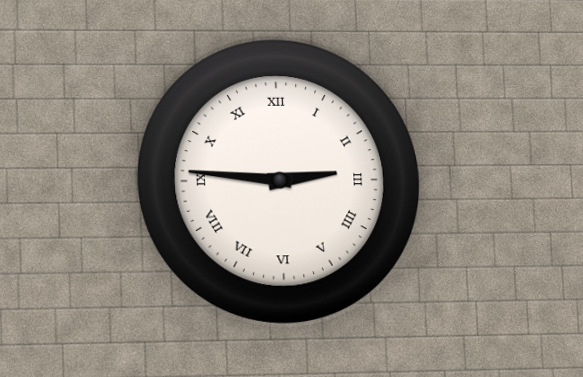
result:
2,46
